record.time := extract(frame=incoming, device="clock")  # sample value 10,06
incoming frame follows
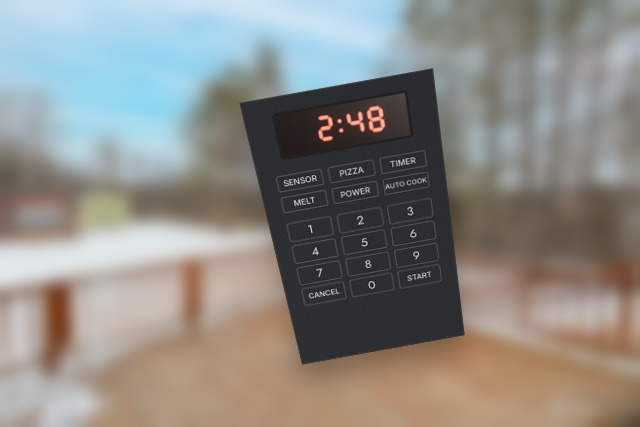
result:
2,48
